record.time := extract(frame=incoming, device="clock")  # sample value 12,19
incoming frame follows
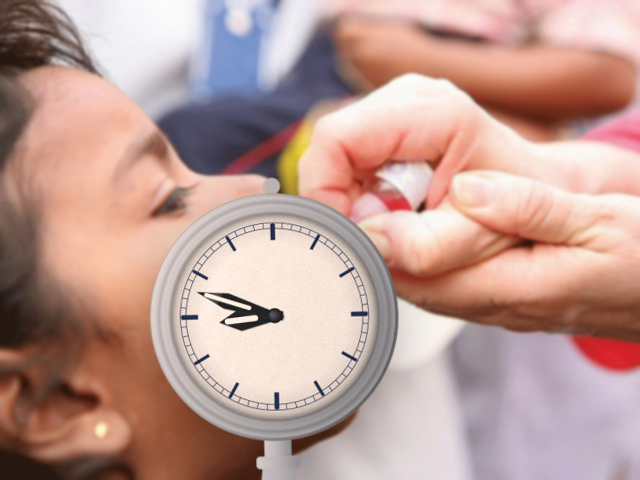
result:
8,48
